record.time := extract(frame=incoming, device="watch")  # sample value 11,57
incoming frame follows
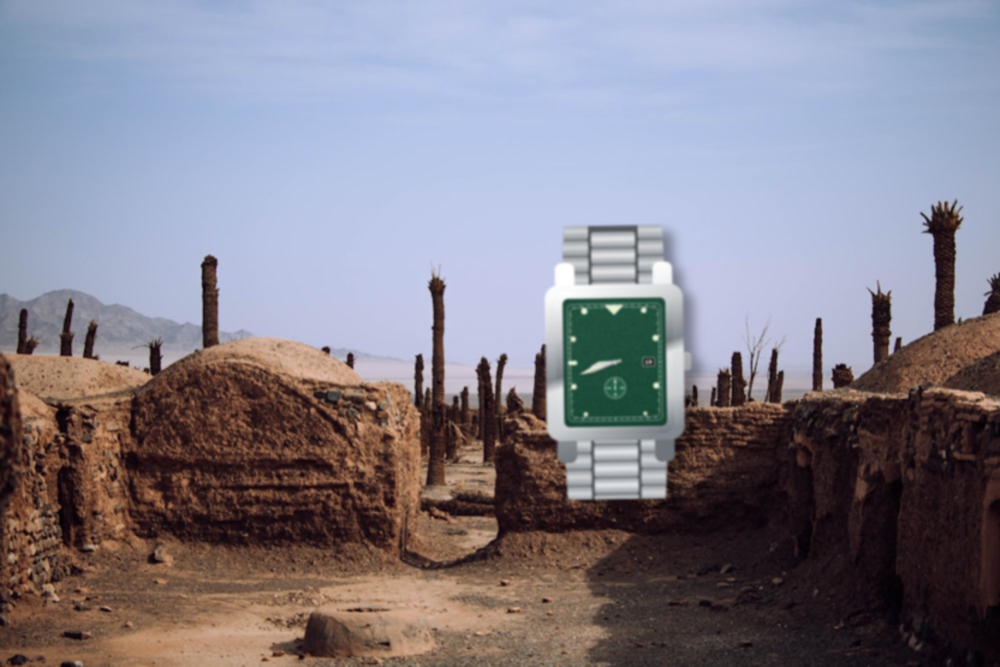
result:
8,42
